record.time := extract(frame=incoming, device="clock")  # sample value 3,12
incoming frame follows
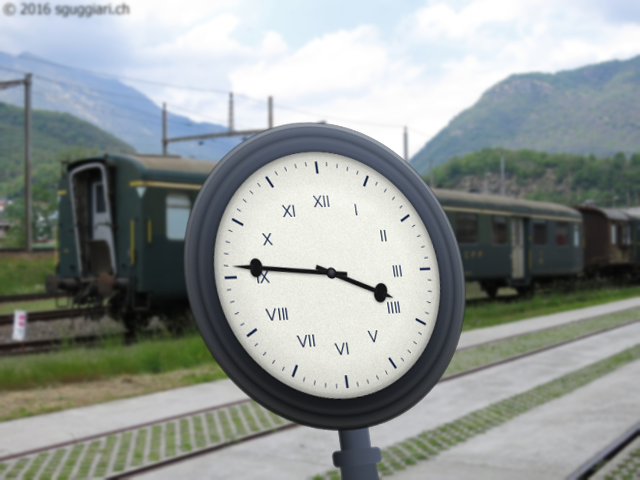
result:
3,46
